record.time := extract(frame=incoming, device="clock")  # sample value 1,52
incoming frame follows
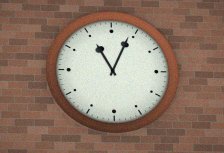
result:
11,04
